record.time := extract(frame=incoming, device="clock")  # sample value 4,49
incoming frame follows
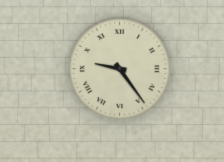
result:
9,24
